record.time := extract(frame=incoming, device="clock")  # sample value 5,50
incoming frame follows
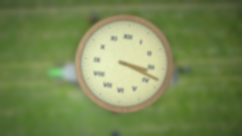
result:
3,18
